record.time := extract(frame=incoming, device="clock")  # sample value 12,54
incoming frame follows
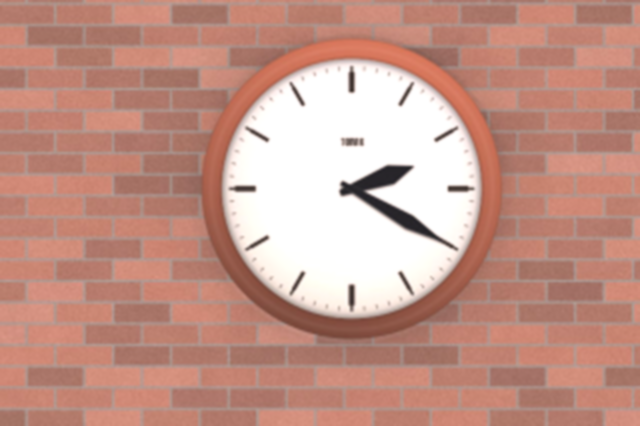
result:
2,20
